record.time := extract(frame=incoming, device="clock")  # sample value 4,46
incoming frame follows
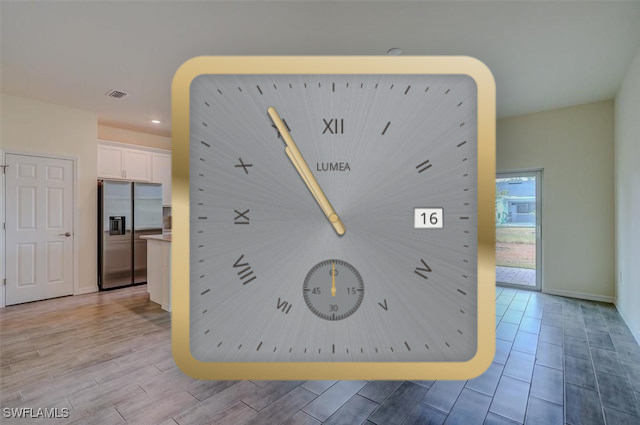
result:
10,55
